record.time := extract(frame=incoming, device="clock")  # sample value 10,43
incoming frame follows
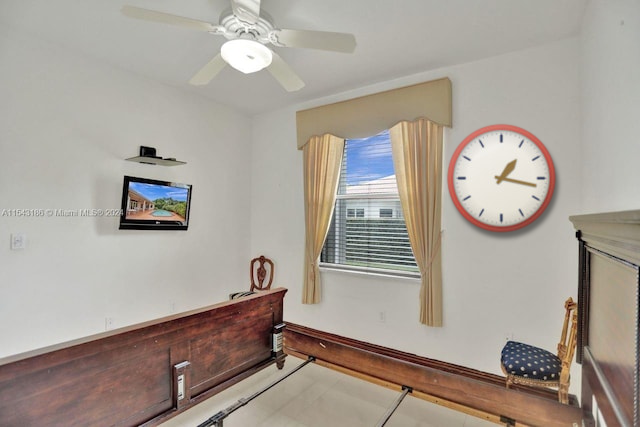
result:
1,17
